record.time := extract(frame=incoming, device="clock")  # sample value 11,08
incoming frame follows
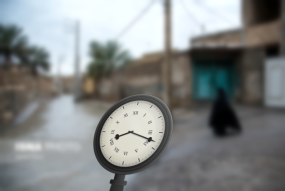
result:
8,18
